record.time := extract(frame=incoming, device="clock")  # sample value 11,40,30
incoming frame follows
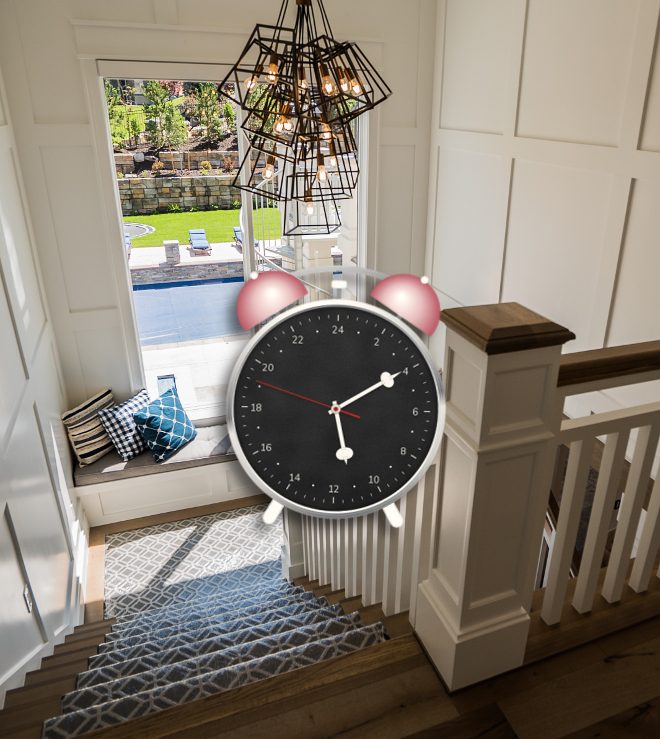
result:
11,09,48
